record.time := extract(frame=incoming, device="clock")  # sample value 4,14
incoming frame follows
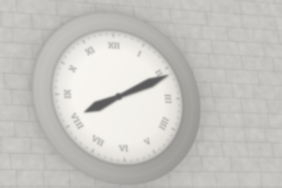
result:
8,11
